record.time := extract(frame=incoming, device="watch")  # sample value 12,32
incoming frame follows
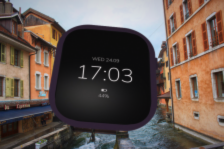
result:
17,03
